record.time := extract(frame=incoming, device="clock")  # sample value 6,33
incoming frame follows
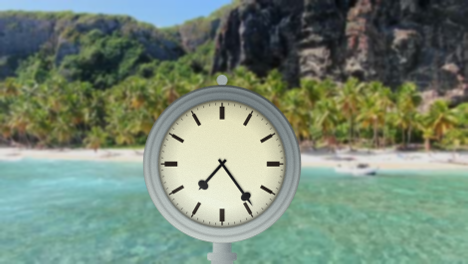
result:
7,24
